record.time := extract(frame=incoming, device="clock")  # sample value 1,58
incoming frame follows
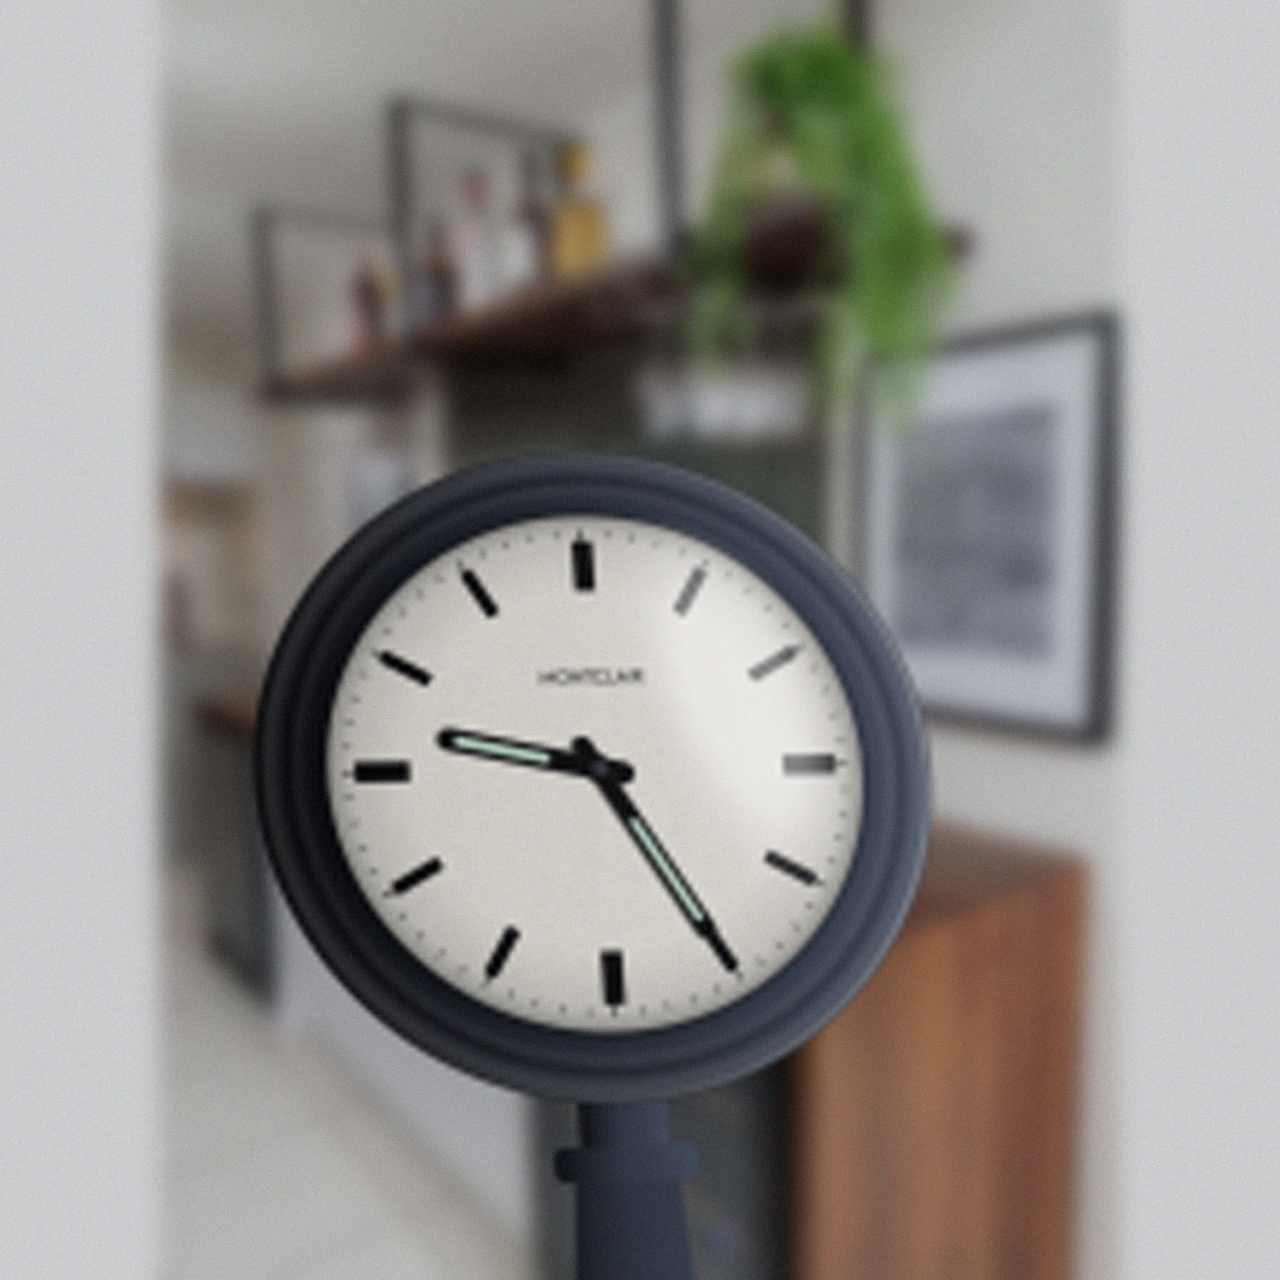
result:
9,25
